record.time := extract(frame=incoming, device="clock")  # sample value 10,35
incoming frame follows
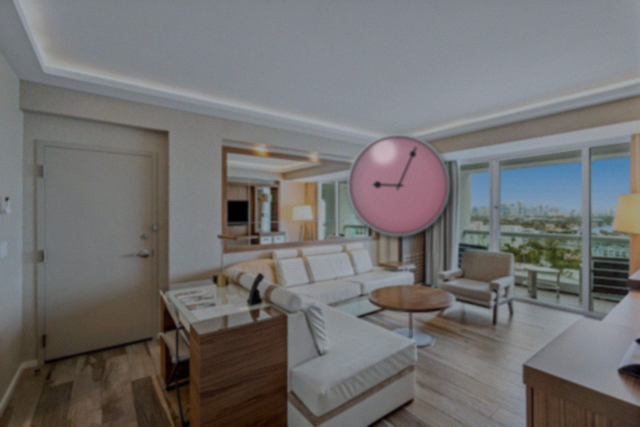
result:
9,04
